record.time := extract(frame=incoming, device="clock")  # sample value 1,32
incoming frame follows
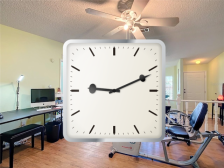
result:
9,11
